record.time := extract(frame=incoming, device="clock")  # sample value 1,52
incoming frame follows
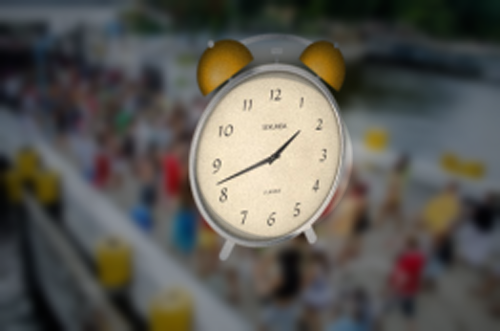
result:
1,42
